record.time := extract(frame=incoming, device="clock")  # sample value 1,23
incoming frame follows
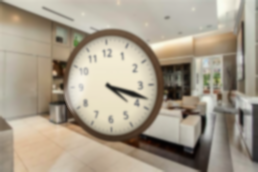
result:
4,18
